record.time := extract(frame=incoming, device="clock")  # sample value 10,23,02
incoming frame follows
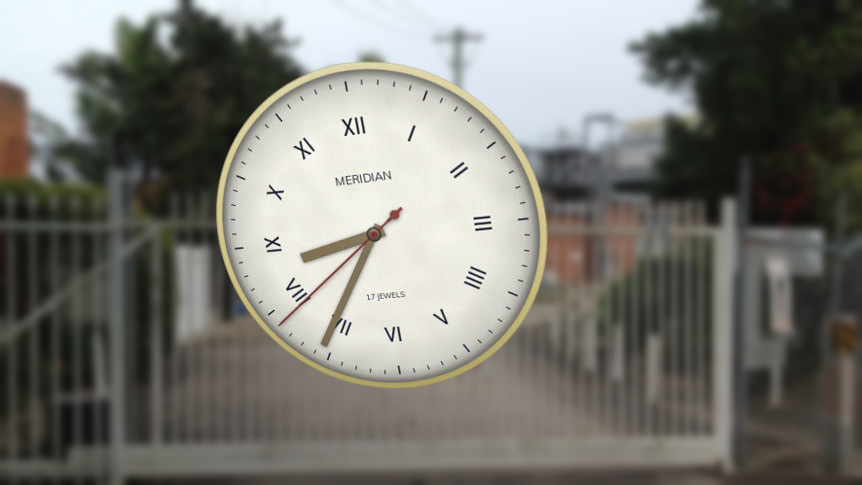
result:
8,35,39
